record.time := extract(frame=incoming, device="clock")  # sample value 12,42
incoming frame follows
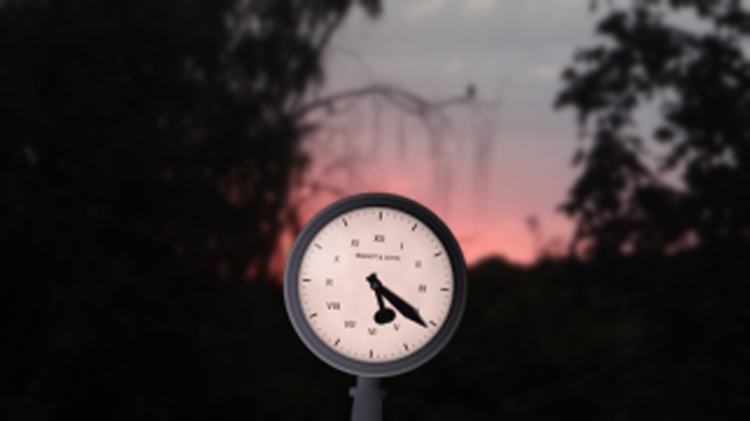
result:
5,21
